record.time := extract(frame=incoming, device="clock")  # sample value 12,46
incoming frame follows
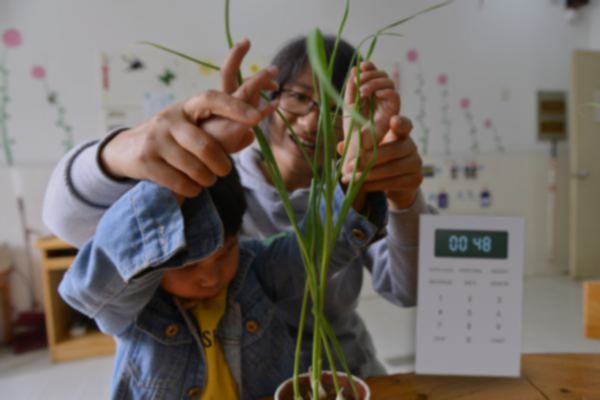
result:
0,48
